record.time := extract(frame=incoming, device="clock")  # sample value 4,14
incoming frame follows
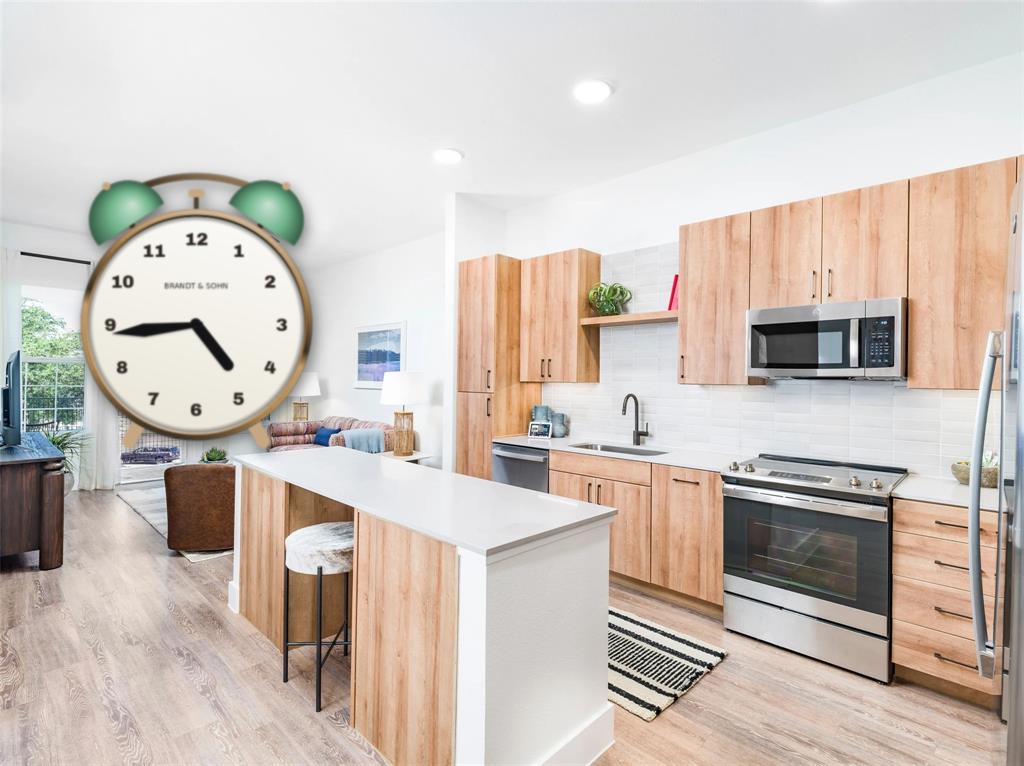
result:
4,44
